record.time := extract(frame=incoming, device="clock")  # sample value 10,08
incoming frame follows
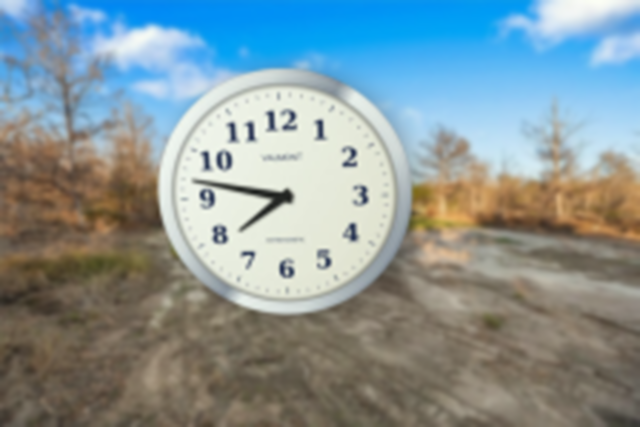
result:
7,47
